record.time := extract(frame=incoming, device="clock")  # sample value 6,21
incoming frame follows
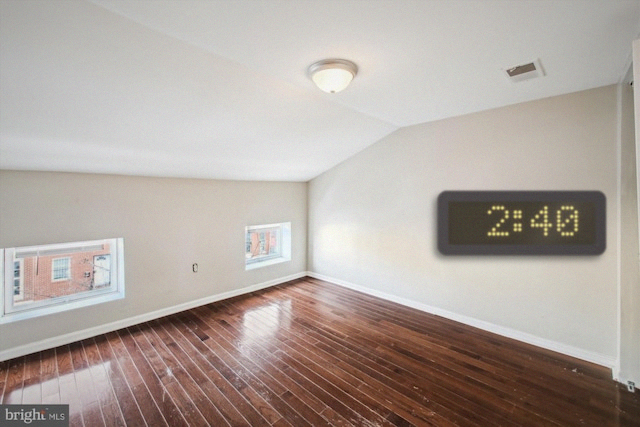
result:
2,40
